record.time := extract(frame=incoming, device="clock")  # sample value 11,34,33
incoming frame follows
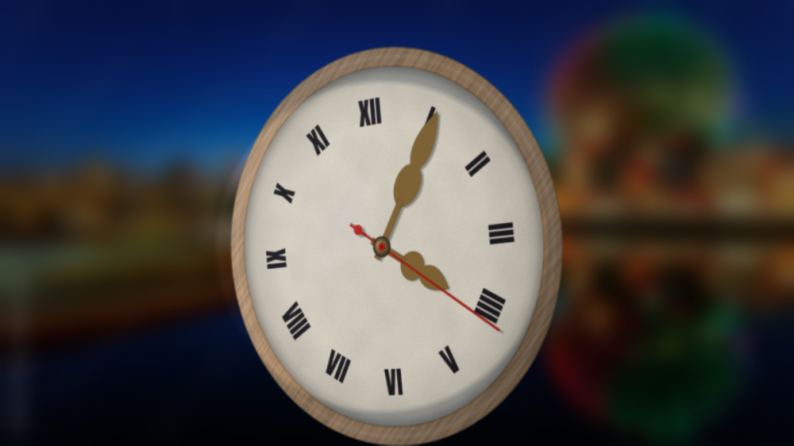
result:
4,05,21
